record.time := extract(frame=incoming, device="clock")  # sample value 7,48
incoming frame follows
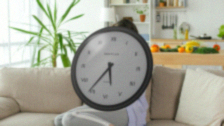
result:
5,36
